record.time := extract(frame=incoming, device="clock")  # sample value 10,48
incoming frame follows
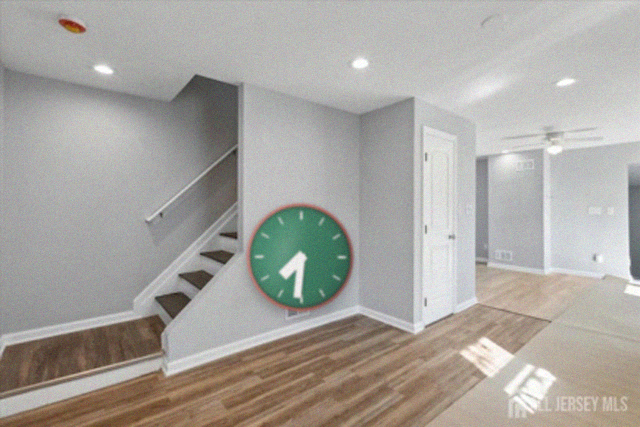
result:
7,31
